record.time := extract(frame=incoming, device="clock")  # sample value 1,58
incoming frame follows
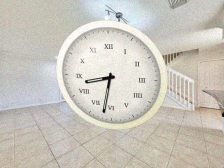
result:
8,32
